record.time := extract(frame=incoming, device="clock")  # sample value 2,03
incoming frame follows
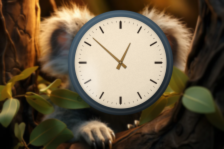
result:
12,52
